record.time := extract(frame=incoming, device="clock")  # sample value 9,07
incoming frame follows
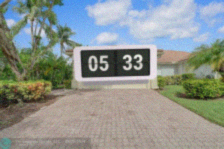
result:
5,33
